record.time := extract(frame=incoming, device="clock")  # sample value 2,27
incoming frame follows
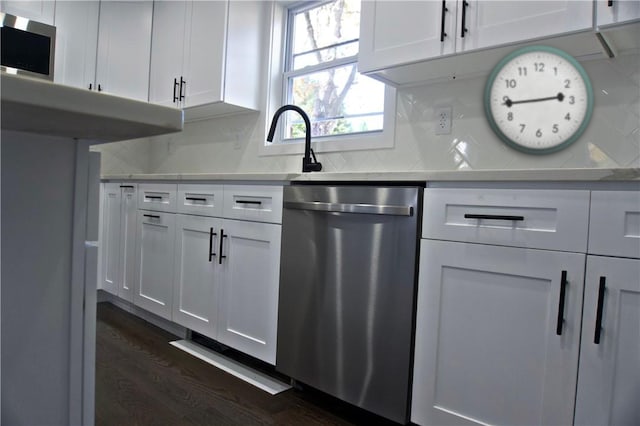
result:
2,44
